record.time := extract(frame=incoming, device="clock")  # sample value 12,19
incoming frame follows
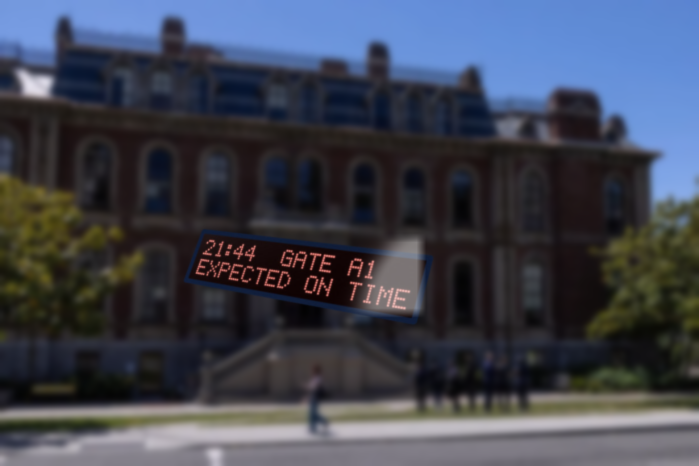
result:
21,44
